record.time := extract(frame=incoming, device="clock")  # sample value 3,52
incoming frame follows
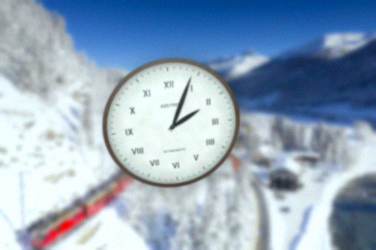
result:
2,04
